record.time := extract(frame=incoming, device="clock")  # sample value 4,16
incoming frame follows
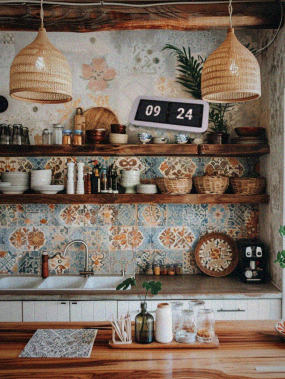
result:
9,24
